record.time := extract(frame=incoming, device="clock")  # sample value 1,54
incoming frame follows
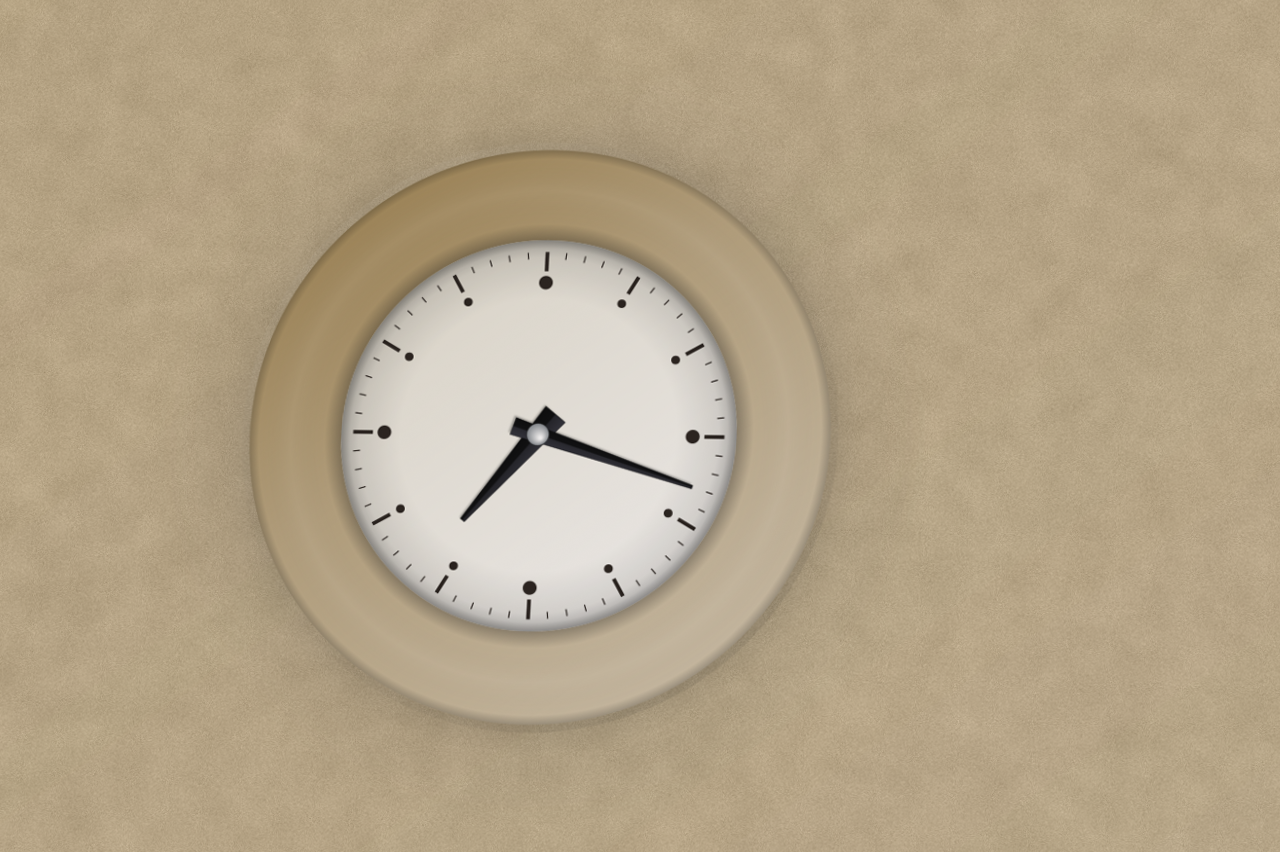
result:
7,18
